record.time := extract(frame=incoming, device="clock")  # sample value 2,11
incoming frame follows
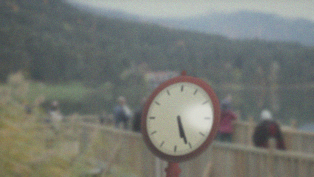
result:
5,26
